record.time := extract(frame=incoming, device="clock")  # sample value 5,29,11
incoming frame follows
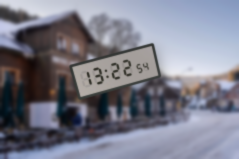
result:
13,22,54
